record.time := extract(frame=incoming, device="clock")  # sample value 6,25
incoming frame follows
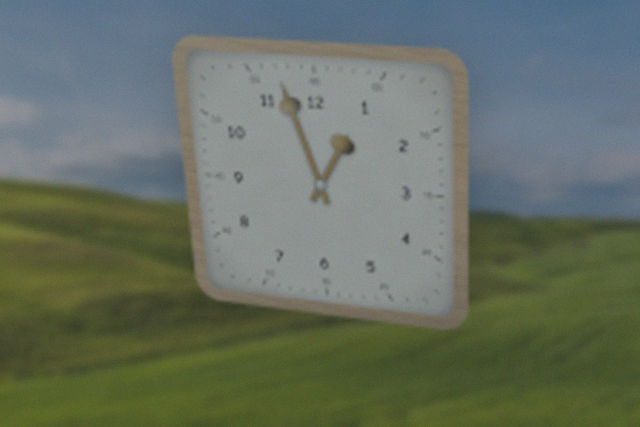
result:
12,57
